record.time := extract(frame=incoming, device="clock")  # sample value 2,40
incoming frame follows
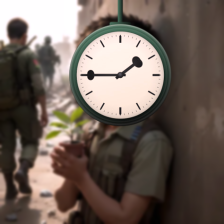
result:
1,45
